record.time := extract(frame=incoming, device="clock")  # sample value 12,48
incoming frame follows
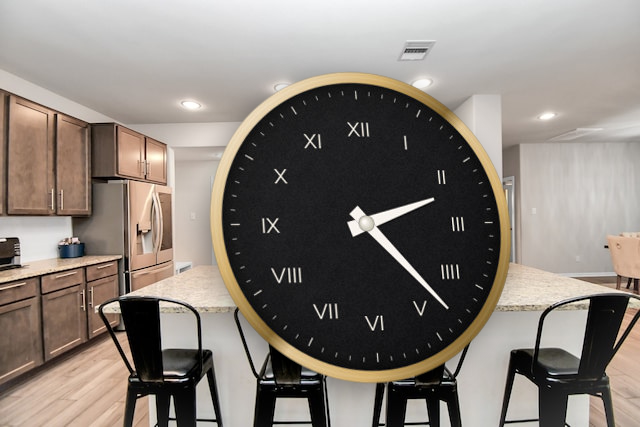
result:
2,23
